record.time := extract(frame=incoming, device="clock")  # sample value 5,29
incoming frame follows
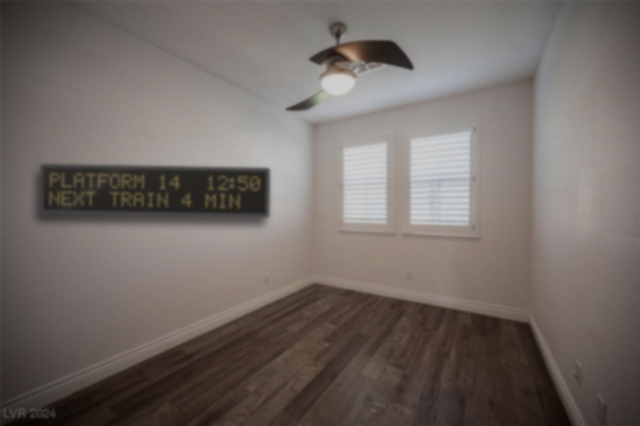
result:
12,50
